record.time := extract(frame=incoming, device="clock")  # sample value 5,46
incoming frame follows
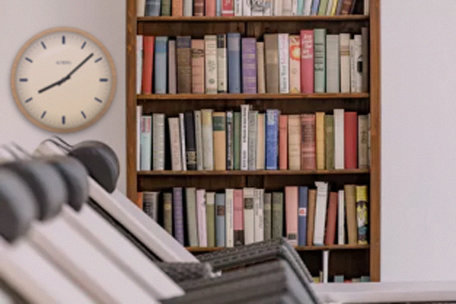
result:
8,08
